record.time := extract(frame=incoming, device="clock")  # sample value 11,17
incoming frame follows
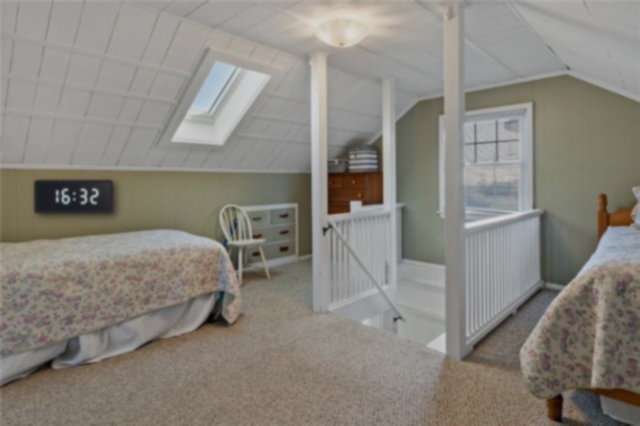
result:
16,32
